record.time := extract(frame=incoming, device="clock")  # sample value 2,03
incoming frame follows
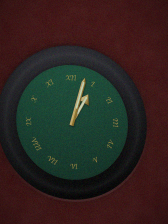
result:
1,03
